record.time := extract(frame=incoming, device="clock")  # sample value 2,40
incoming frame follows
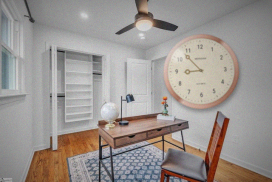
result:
8,53
